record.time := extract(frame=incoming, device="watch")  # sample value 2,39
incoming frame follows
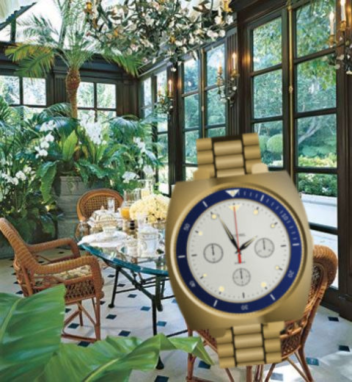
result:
1,56
